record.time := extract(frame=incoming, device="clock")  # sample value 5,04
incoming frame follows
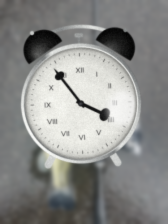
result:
3,54
